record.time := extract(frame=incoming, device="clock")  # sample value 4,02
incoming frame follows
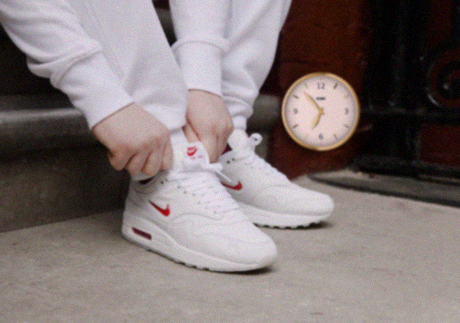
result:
6,53
